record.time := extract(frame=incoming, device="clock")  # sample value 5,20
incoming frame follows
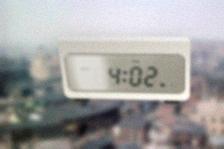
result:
4,02
